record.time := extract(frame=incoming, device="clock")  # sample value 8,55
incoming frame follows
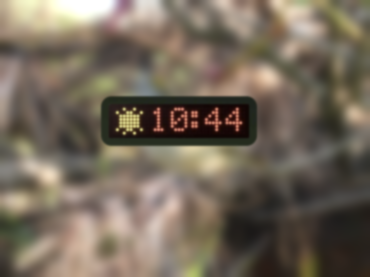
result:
10,44
